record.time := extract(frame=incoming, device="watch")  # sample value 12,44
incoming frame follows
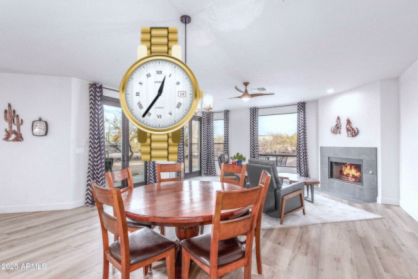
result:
12,36
